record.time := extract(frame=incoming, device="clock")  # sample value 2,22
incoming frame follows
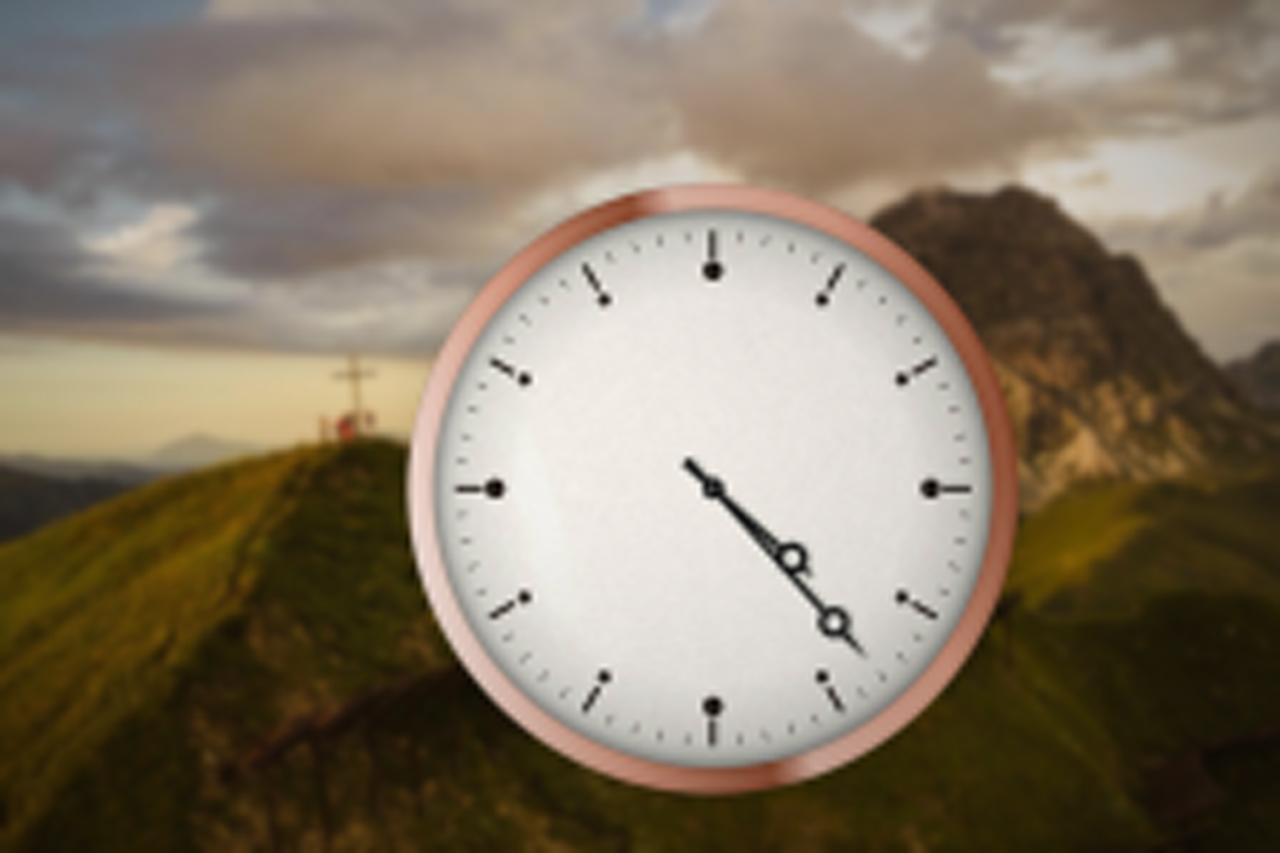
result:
4,23
